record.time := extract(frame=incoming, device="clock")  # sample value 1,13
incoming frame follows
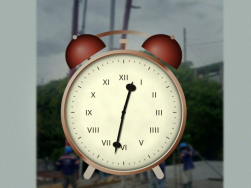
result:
12,32
